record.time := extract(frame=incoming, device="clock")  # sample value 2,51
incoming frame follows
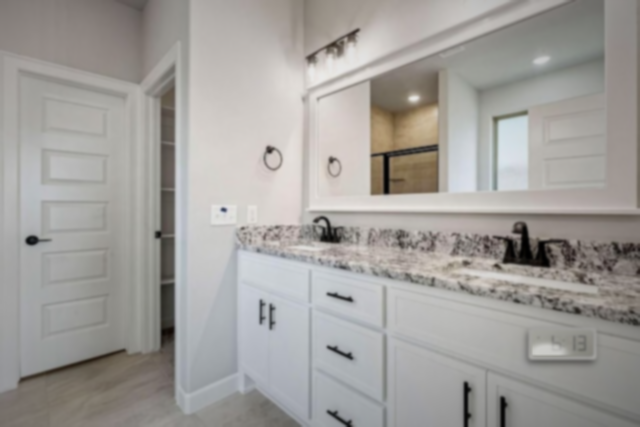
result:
6,13
